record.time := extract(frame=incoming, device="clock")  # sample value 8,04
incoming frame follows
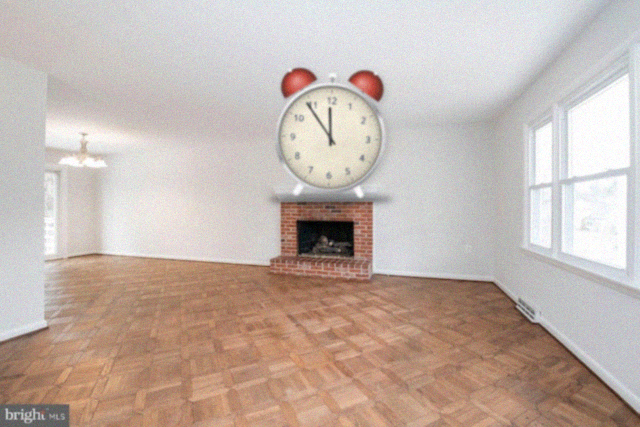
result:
11,54
